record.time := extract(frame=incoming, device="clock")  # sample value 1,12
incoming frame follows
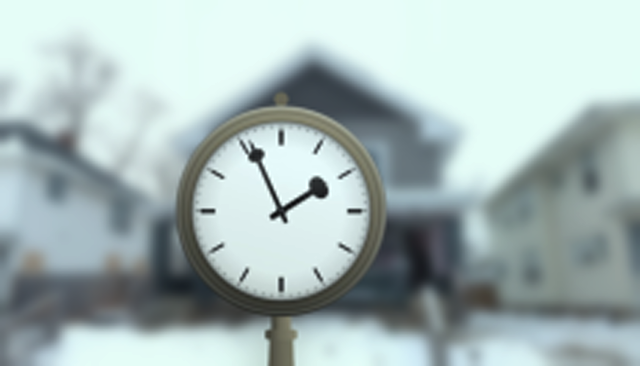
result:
1,56
